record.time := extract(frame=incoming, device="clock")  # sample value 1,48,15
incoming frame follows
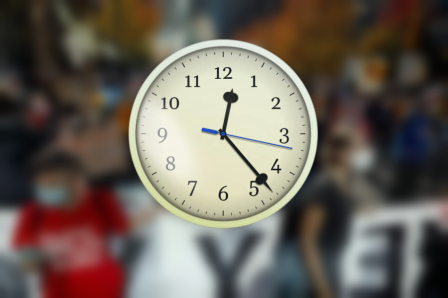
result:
12,23,17
